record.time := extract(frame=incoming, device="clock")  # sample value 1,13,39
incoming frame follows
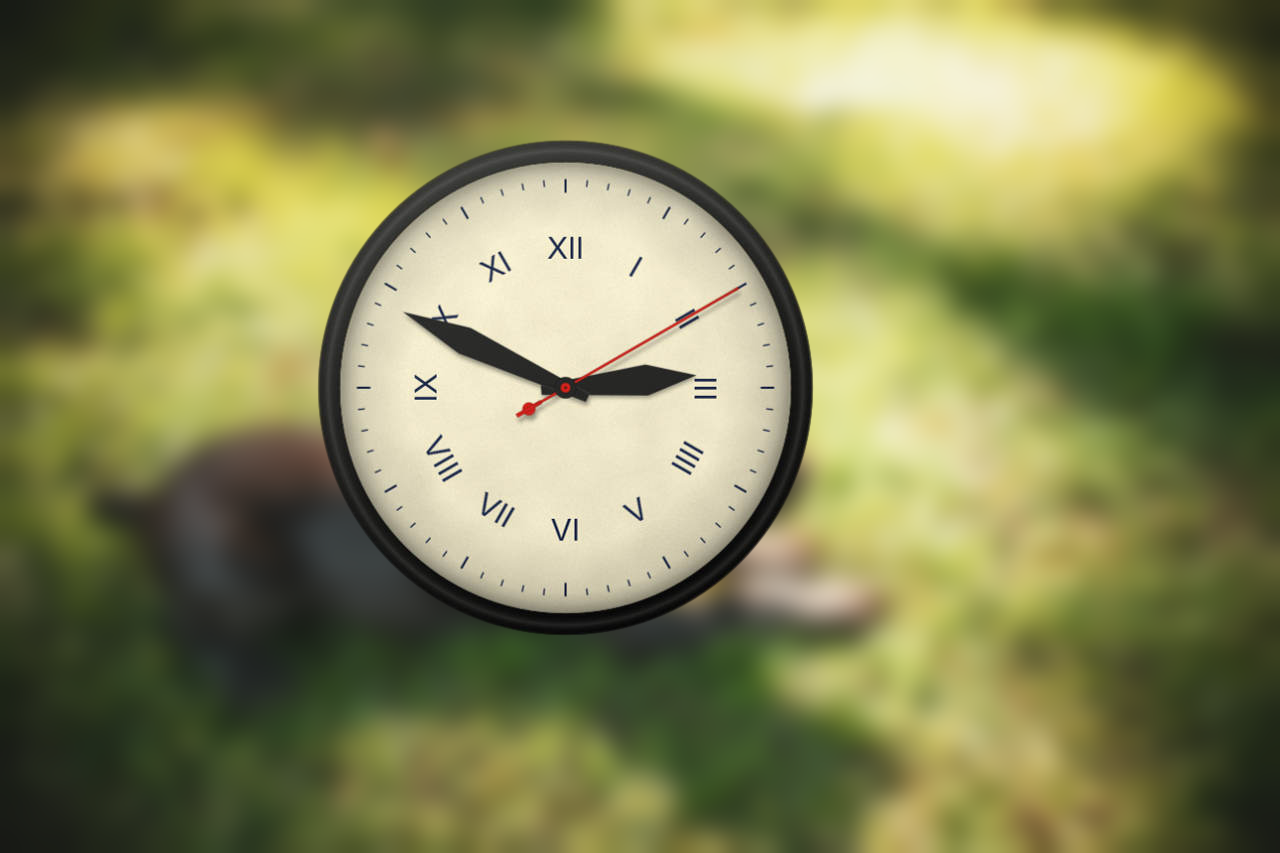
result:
2,49,10
